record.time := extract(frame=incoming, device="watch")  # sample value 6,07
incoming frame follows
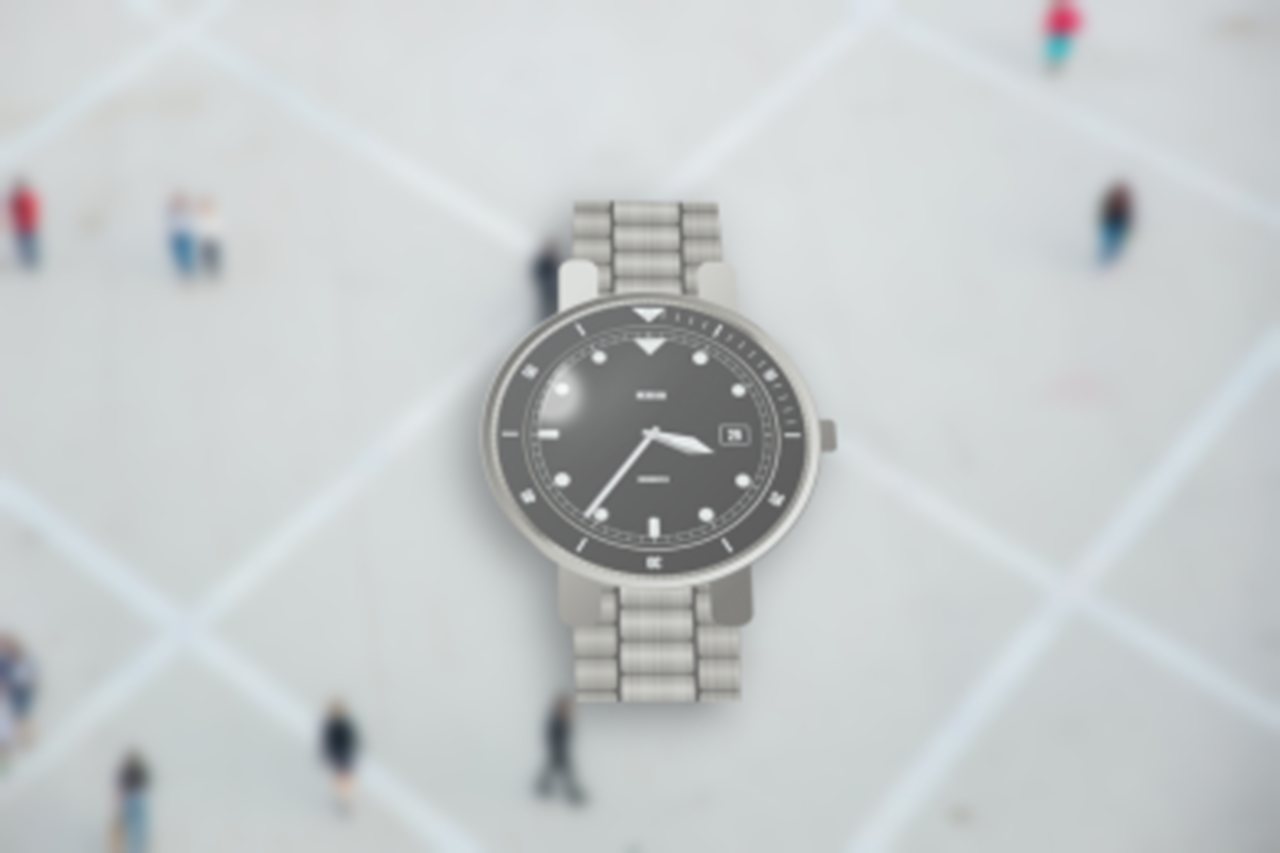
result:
3,36
